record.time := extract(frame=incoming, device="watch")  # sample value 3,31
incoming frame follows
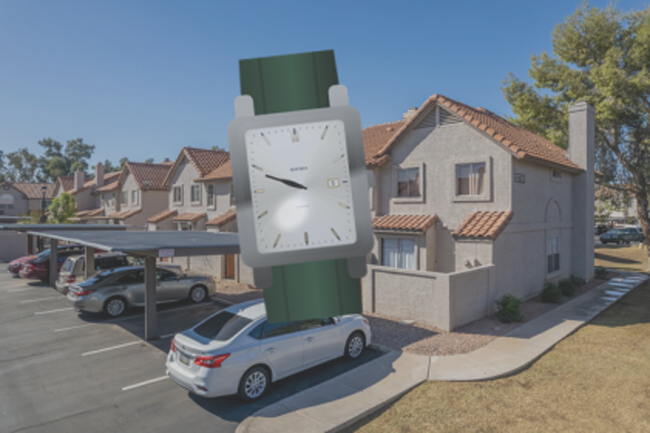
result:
9,49
